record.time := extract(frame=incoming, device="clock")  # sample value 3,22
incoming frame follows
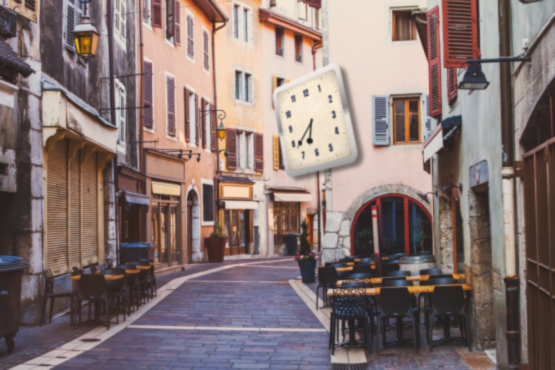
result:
6,38
